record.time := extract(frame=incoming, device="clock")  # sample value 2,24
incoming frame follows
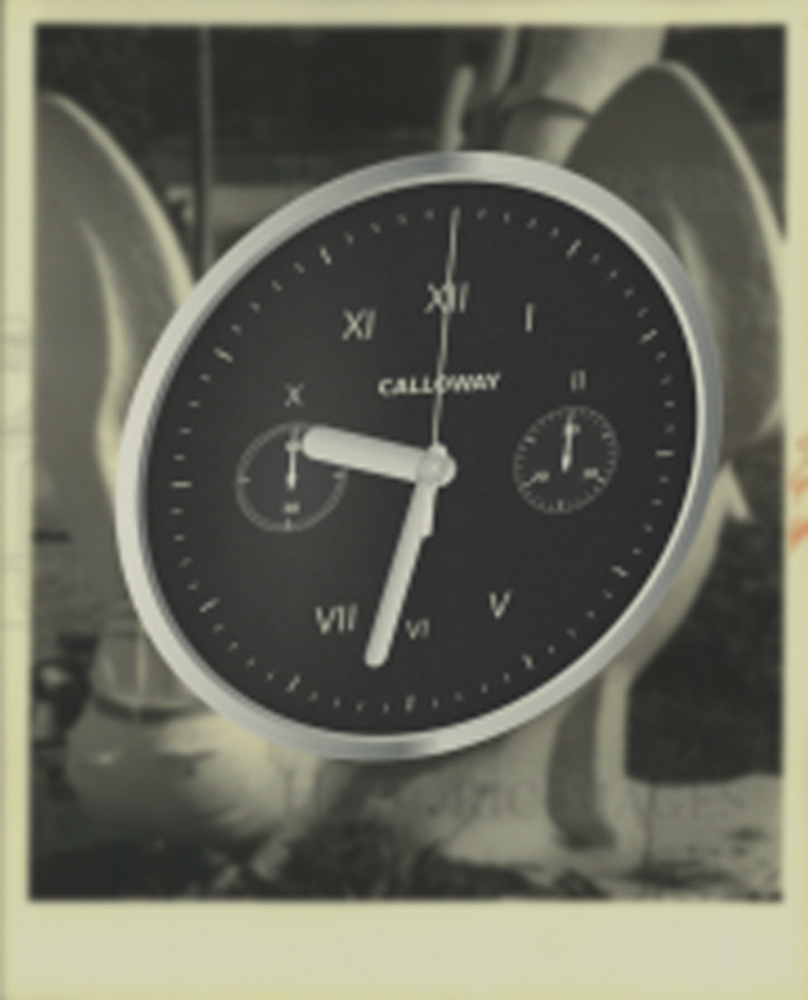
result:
9,32
